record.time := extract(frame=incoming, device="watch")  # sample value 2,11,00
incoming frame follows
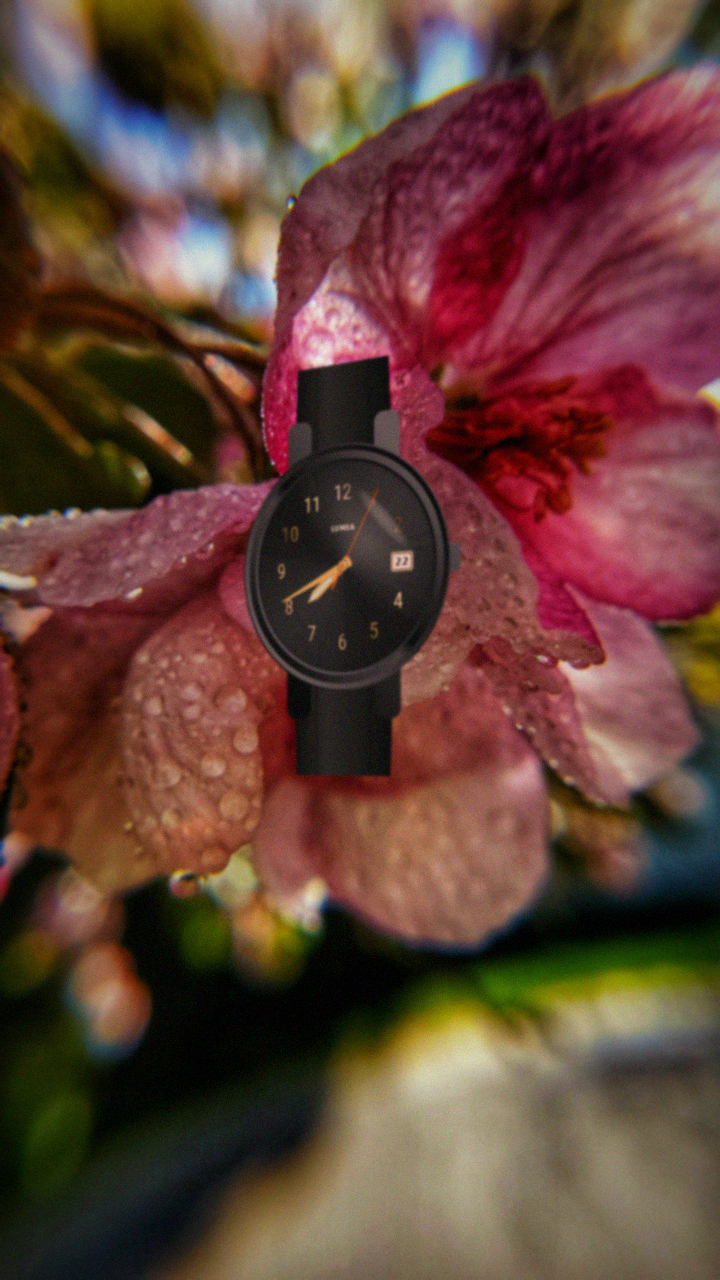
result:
7,41,05
